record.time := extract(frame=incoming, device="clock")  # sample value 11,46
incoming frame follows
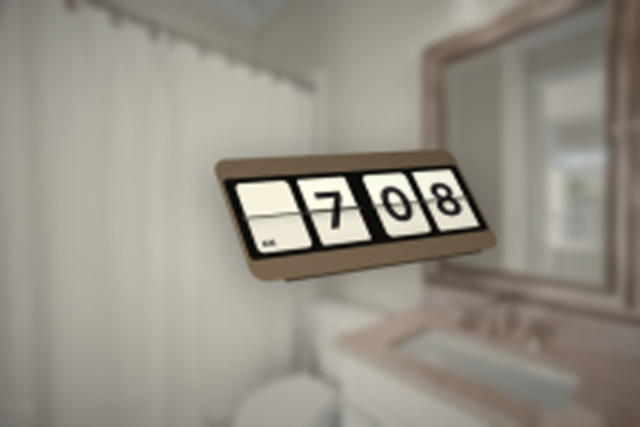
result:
7,08
